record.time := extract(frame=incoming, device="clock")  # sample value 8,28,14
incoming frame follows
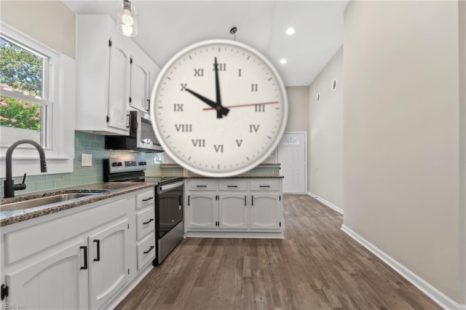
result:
9,59,14
